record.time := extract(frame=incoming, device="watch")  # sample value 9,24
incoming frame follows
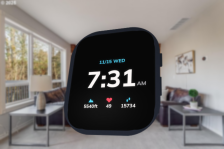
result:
7,31
